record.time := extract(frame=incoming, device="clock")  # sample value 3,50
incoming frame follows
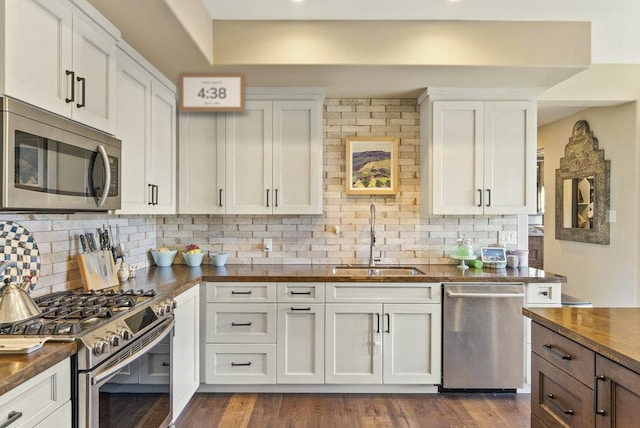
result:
4,38
